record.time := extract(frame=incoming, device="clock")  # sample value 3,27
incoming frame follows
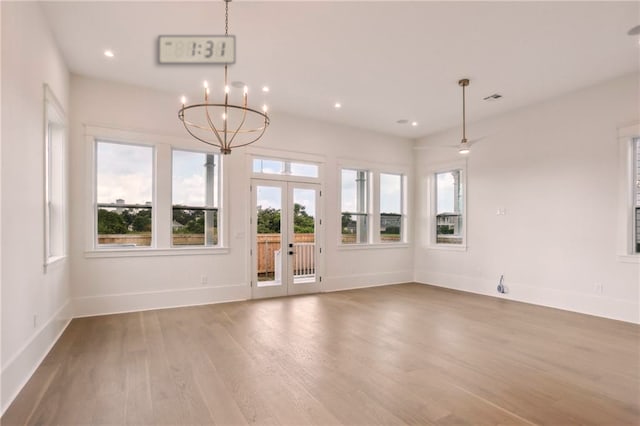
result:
1,31
